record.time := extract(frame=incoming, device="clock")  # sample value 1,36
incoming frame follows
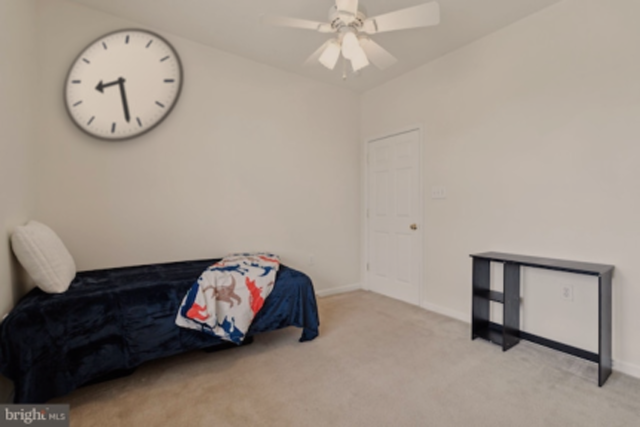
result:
8,27
